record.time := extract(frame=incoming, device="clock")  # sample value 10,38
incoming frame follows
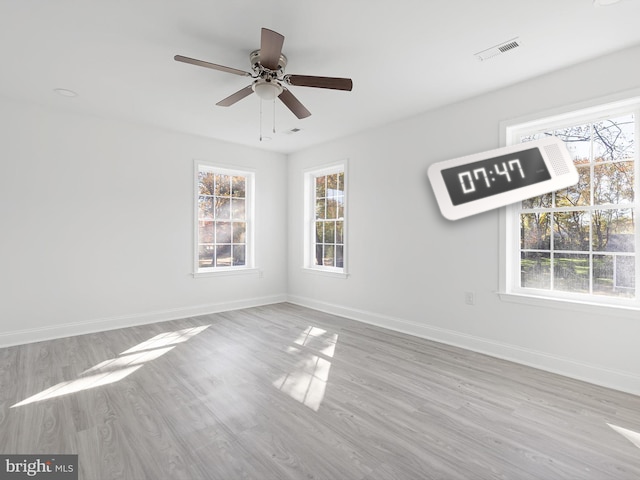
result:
7,47
